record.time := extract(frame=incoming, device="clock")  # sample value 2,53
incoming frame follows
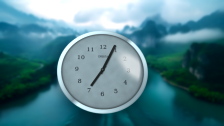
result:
7,04
